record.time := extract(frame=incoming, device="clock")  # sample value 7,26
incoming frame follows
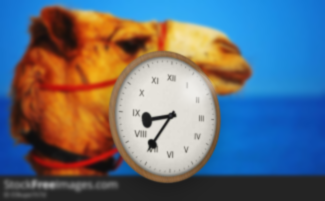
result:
8,36
